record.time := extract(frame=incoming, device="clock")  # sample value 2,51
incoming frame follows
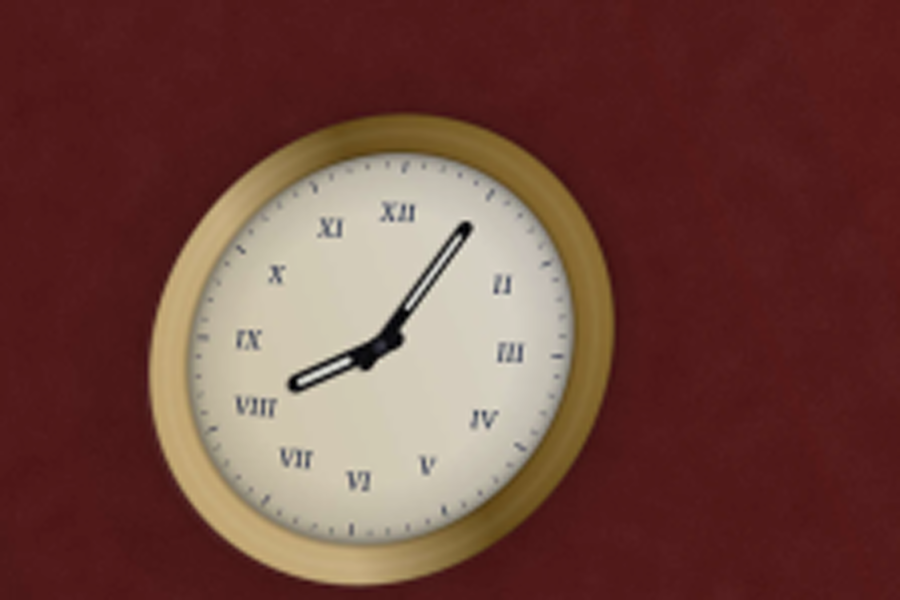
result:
8,05
